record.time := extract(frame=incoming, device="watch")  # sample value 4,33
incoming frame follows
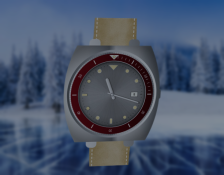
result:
11,18
